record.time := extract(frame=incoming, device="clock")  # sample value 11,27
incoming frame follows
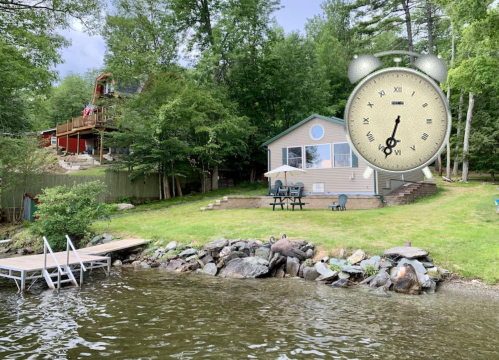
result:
6,33
